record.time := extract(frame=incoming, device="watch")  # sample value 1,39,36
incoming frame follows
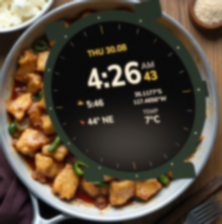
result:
4,26,43
